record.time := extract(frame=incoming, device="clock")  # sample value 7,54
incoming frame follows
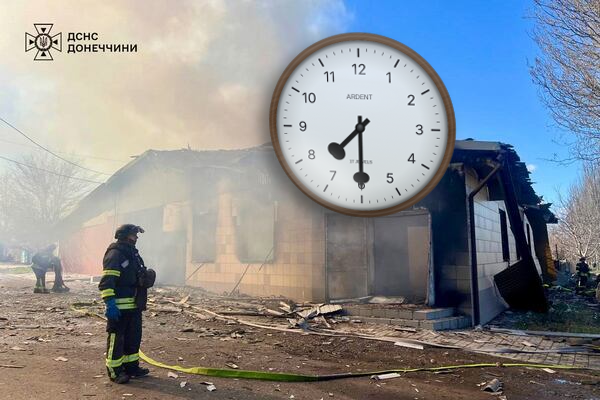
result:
7,30
